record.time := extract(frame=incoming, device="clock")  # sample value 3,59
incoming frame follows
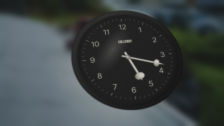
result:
5,18
